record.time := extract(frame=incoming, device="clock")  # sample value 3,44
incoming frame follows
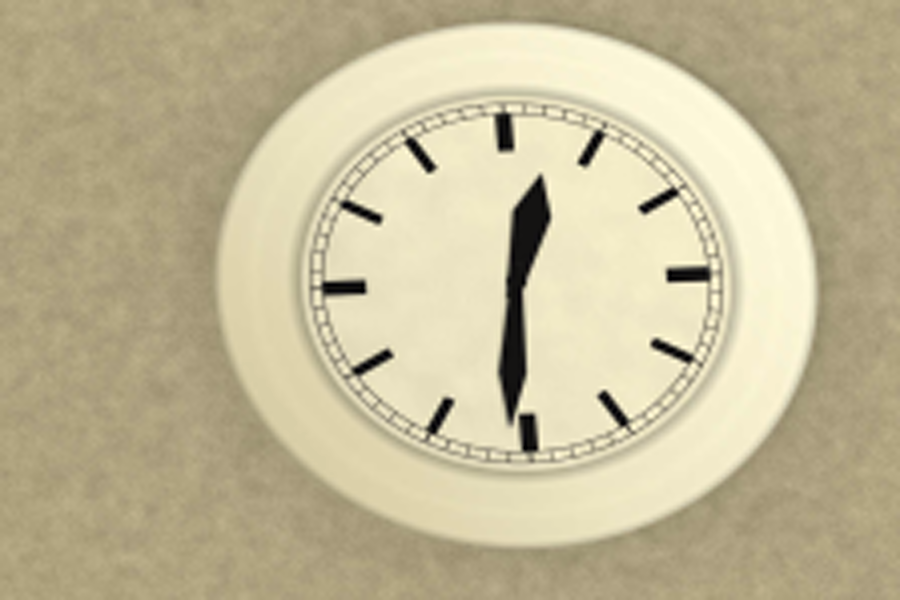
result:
12,31
